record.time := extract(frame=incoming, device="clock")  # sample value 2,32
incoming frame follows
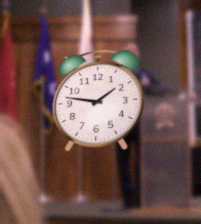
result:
1,47
